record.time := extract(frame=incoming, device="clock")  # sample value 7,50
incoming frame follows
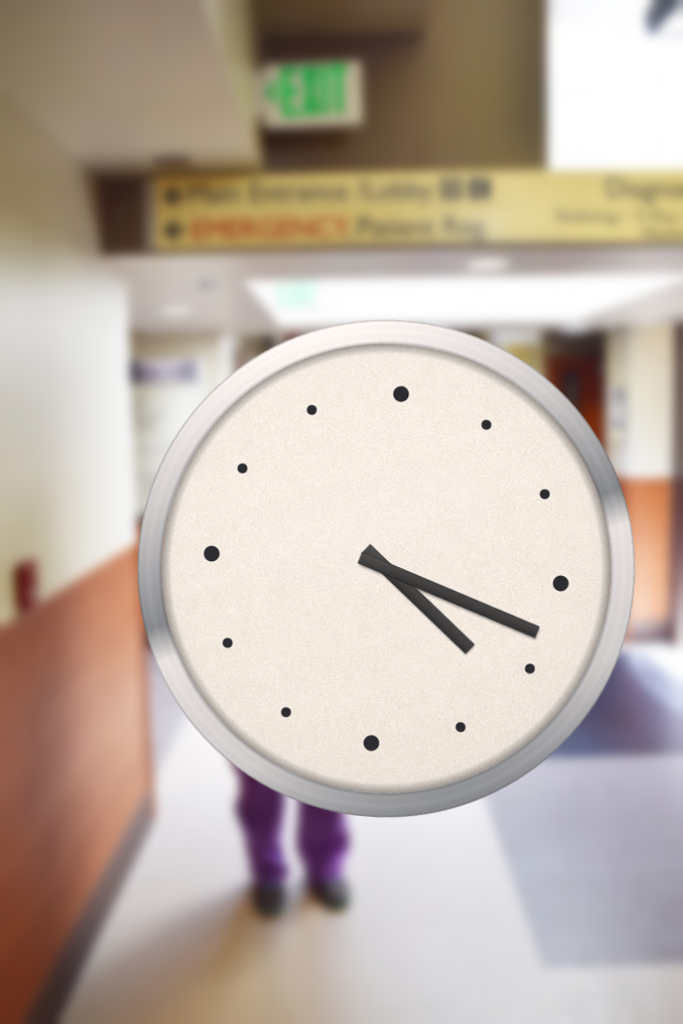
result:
4,18
